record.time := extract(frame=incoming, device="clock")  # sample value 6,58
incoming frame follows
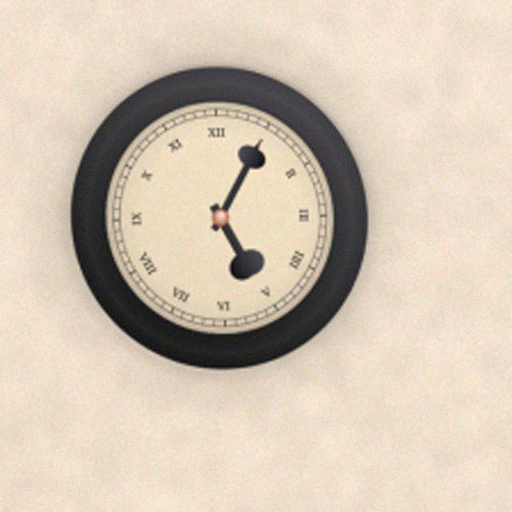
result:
5,05
